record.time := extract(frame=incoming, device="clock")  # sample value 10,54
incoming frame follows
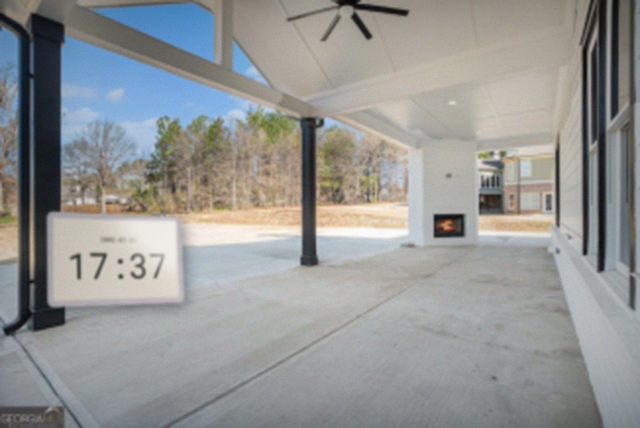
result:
17,37
